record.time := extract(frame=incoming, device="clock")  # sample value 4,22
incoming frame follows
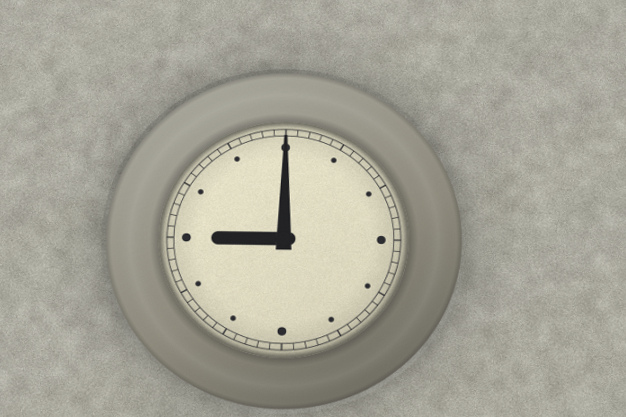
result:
9,00
